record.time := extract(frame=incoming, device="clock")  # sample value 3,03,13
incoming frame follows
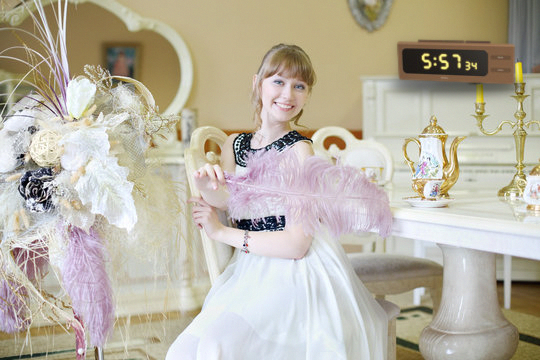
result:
5,57,34
